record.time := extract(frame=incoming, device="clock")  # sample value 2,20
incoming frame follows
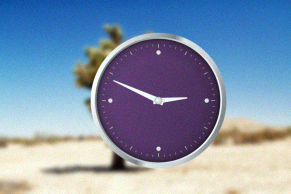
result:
2,49
